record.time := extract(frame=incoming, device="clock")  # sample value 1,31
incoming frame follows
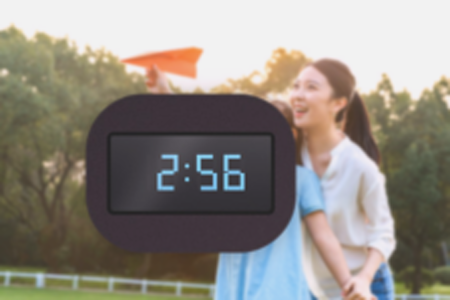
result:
2,56
